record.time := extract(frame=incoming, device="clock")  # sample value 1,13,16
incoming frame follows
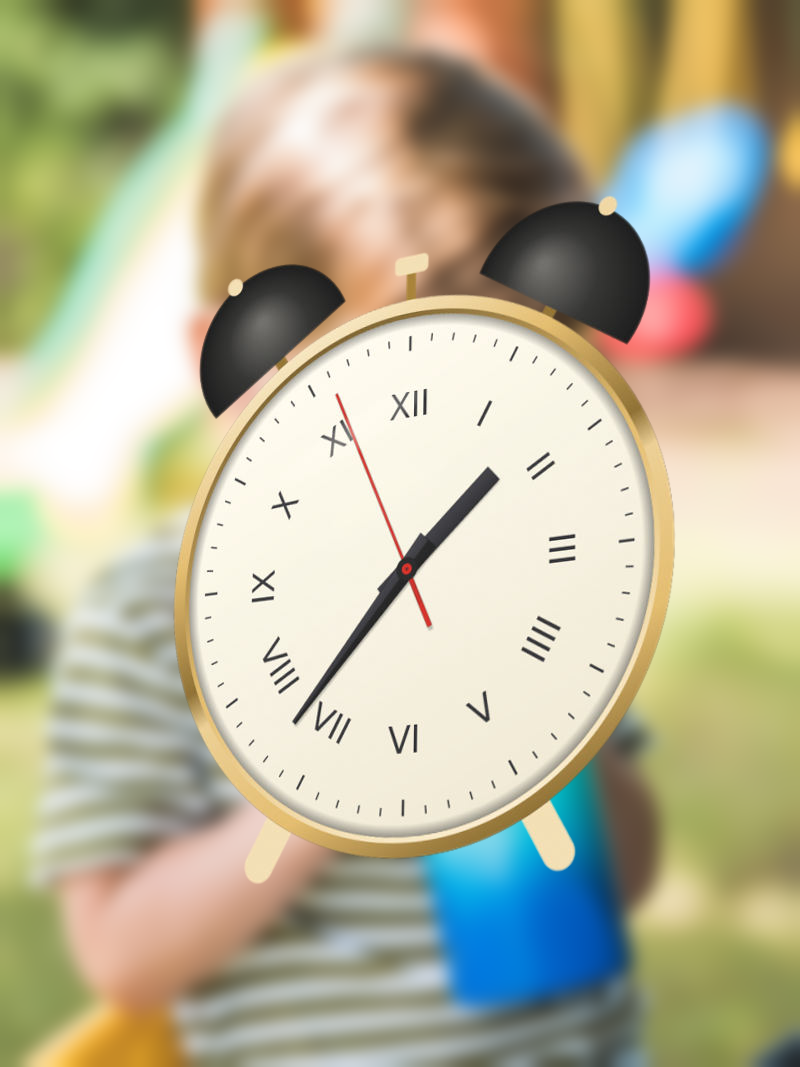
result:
1,36,56
